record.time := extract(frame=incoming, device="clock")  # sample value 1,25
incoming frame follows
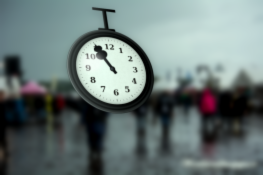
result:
10,55
